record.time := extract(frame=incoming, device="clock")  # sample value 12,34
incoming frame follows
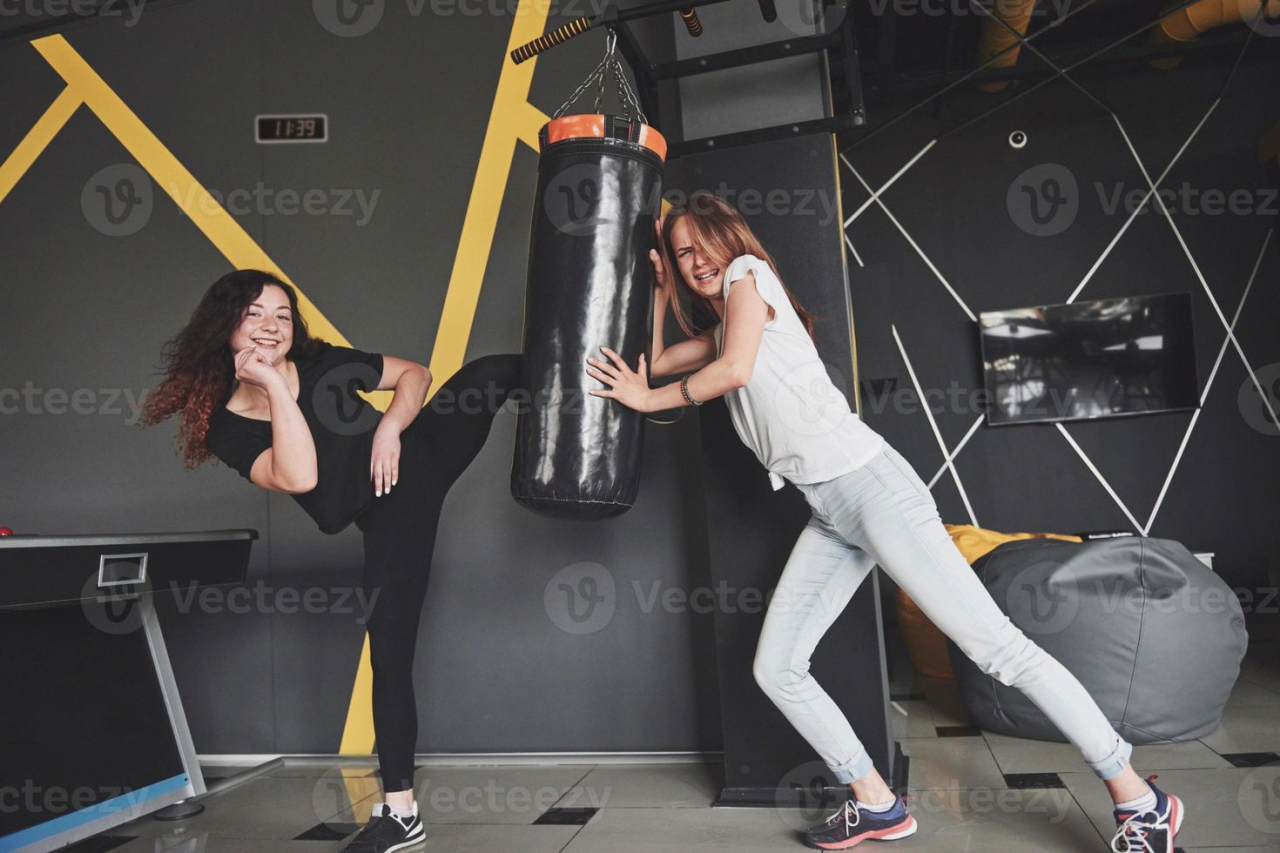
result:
11,39
